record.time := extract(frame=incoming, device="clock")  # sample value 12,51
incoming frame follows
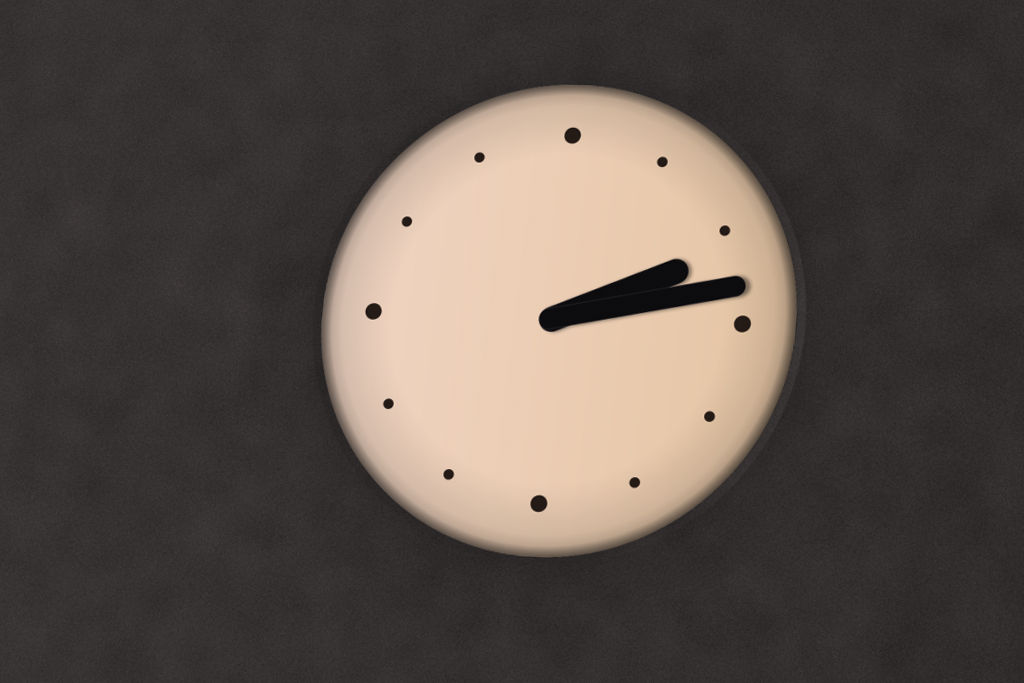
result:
2,13
